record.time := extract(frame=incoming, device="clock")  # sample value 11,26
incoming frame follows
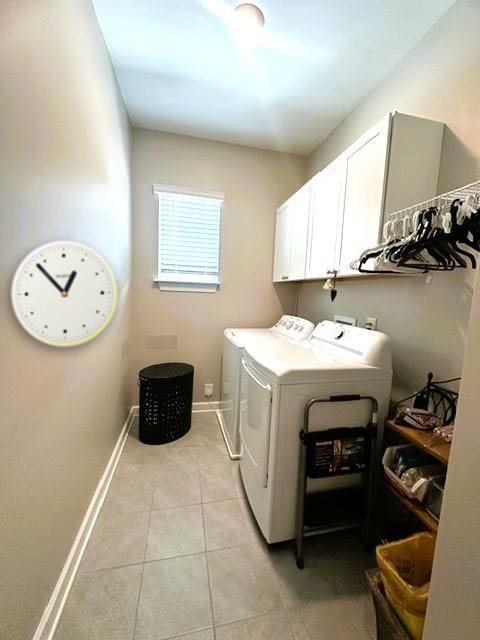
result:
12,53
